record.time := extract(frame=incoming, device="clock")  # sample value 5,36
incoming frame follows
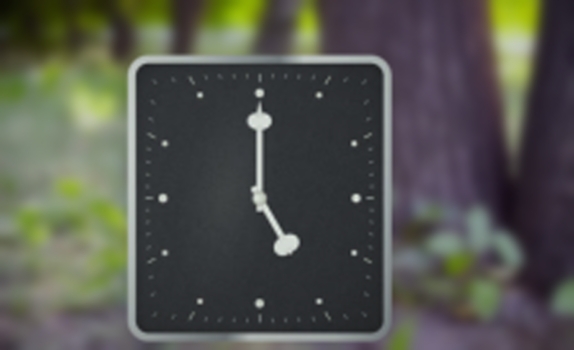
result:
5,00
